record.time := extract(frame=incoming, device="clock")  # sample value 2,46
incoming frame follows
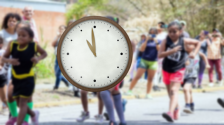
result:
10,59
